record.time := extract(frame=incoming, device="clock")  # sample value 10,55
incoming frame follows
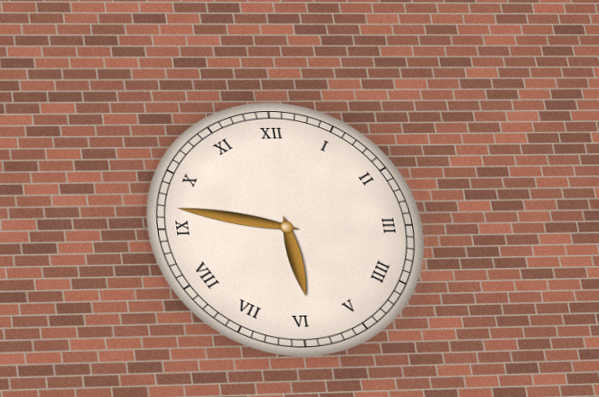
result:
5,47
